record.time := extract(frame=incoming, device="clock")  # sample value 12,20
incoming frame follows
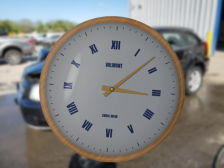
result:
3,08
